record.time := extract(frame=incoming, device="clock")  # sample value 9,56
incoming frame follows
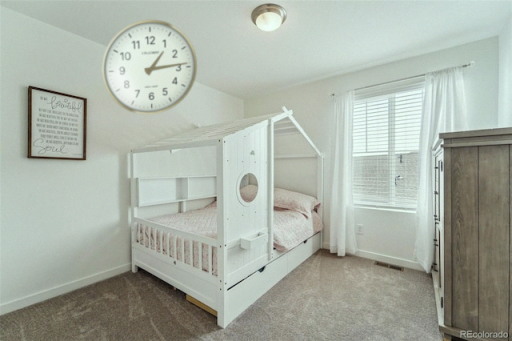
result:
1,14
